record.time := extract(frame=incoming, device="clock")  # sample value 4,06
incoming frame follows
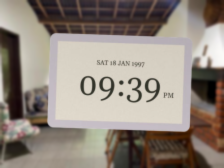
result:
9,39
